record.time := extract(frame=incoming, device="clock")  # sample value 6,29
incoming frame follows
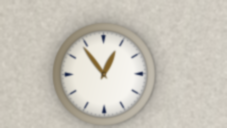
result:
12,54
